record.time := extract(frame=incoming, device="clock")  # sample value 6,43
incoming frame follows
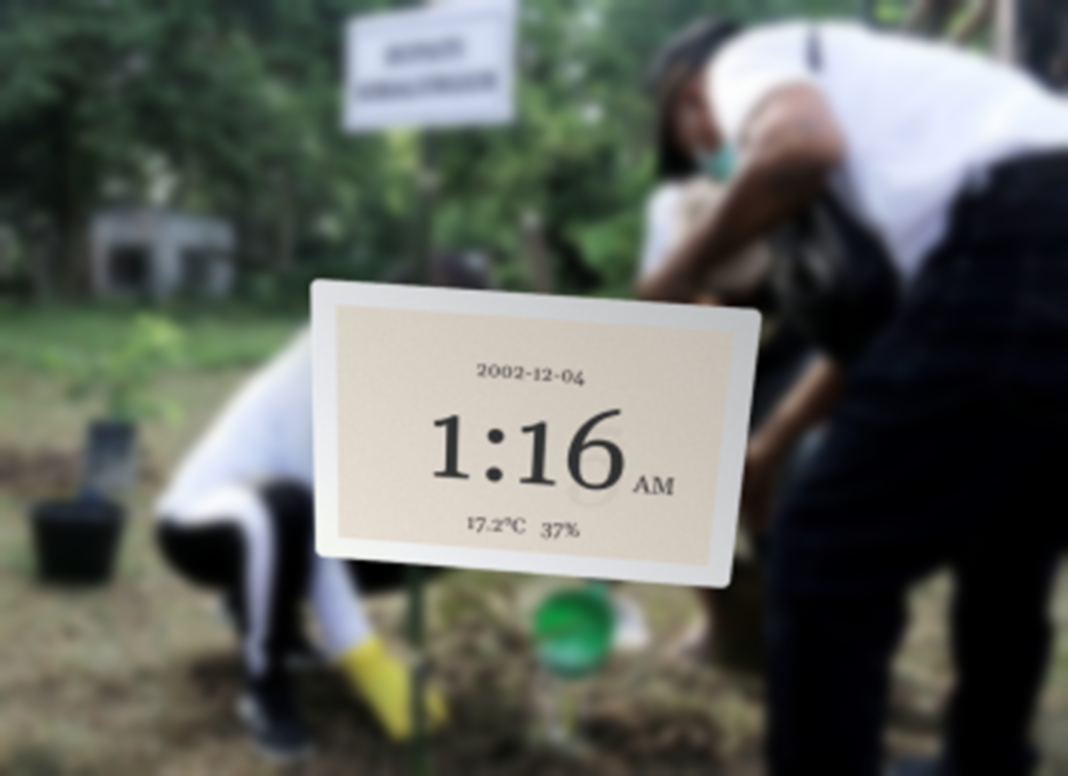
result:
1,16
